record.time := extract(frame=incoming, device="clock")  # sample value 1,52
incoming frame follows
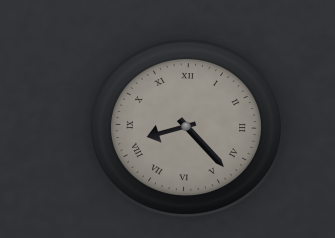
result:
8,23
